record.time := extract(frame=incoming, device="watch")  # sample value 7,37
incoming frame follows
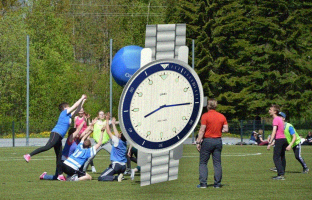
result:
8,15
